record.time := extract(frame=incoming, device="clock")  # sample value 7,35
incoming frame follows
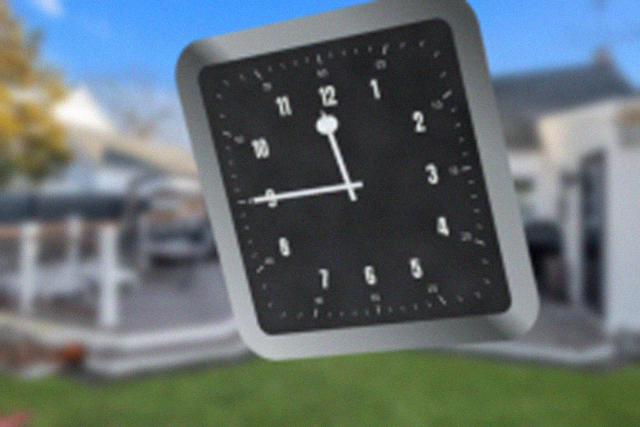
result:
11,45
